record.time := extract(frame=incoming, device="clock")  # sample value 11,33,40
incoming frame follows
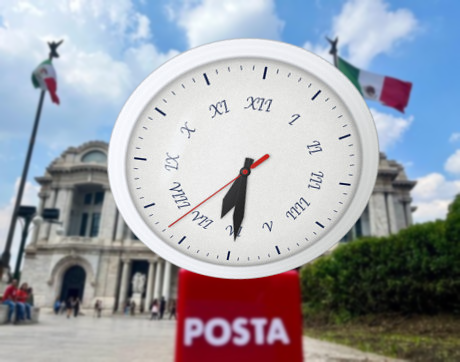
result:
6,29,37
